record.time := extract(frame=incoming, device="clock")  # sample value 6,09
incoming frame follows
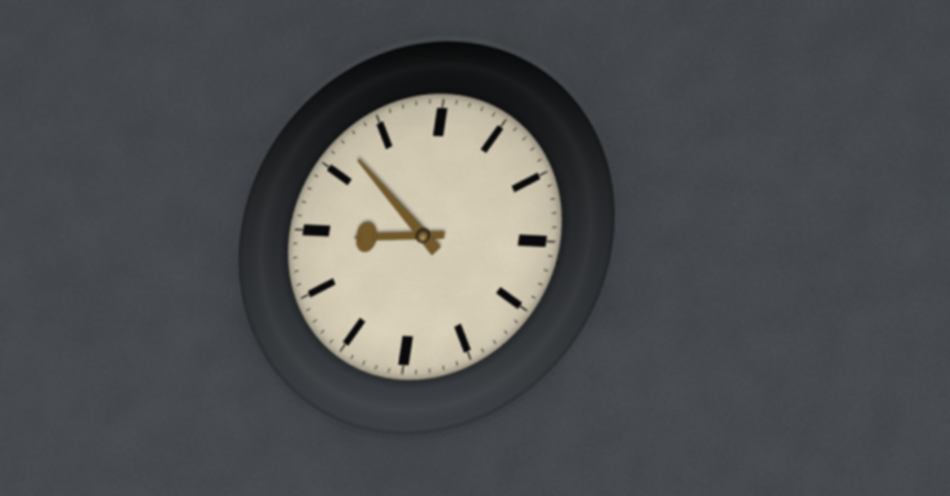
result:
8,52
